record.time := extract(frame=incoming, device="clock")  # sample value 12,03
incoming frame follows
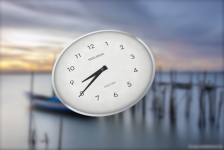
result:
8,40
